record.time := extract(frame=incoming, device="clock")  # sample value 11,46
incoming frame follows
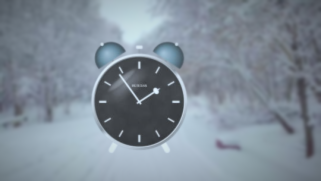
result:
1,54
